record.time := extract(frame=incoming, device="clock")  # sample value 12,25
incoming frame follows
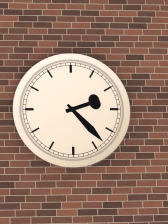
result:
2,23
